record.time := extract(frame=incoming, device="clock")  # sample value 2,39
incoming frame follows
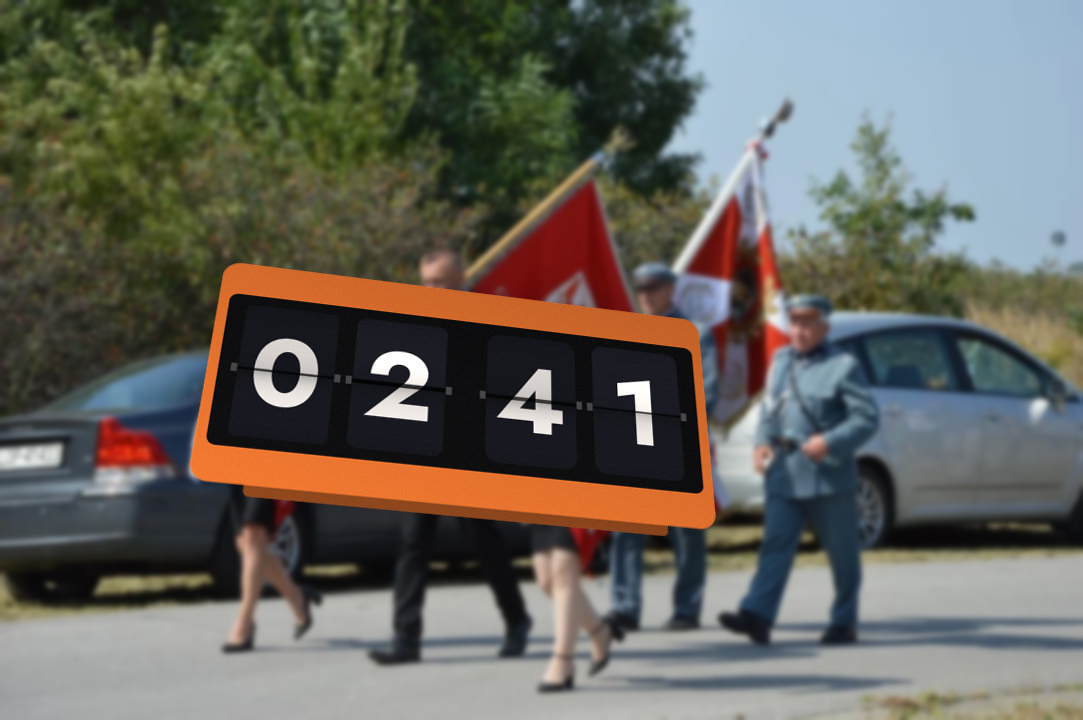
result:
2,41
